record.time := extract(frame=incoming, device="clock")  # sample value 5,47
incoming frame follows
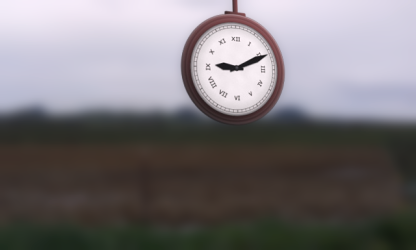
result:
9,11
